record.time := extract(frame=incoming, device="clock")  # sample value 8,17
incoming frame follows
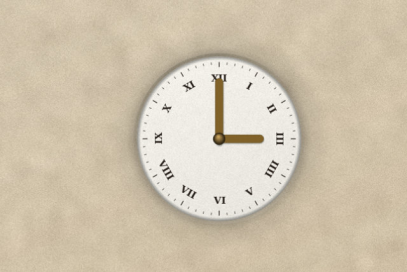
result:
3,00
